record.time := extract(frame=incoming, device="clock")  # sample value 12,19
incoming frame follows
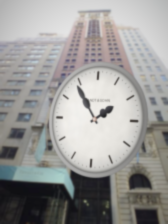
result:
1,54
